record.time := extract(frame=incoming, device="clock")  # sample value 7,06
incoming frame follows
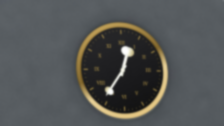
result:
12,36
